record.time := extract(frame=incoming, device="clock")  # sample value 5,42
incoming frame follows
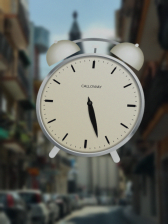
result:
5,27
